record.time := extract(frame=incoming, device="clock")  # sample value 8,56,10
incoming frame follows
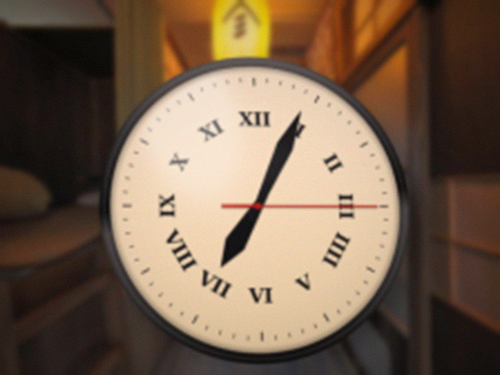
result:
7,04,15
